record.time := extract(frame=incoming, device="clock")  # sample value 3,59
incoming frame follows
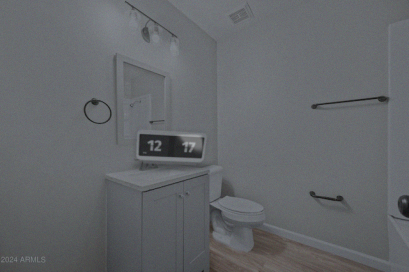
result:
12,17
